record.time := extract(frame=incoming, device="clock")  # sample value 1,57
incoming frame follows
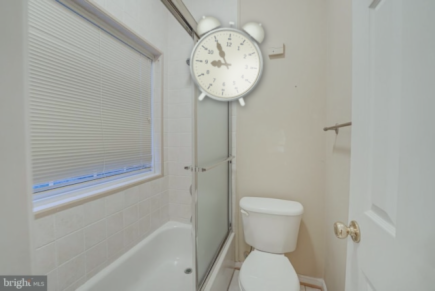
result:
8,55
